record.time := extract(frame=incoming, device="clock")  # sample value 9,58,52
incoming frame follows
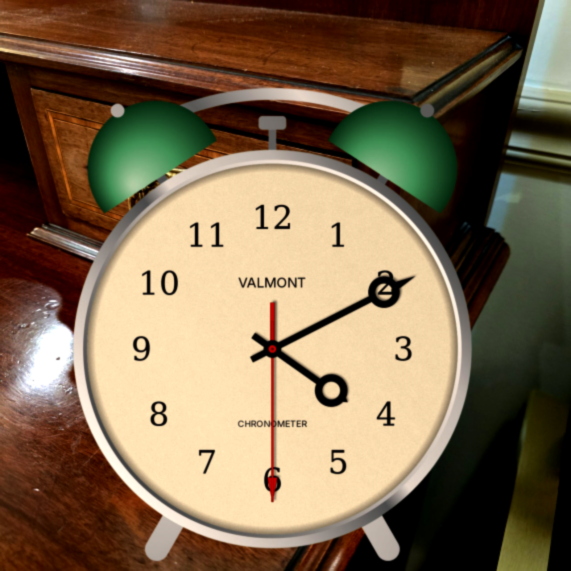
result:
4,10,30
